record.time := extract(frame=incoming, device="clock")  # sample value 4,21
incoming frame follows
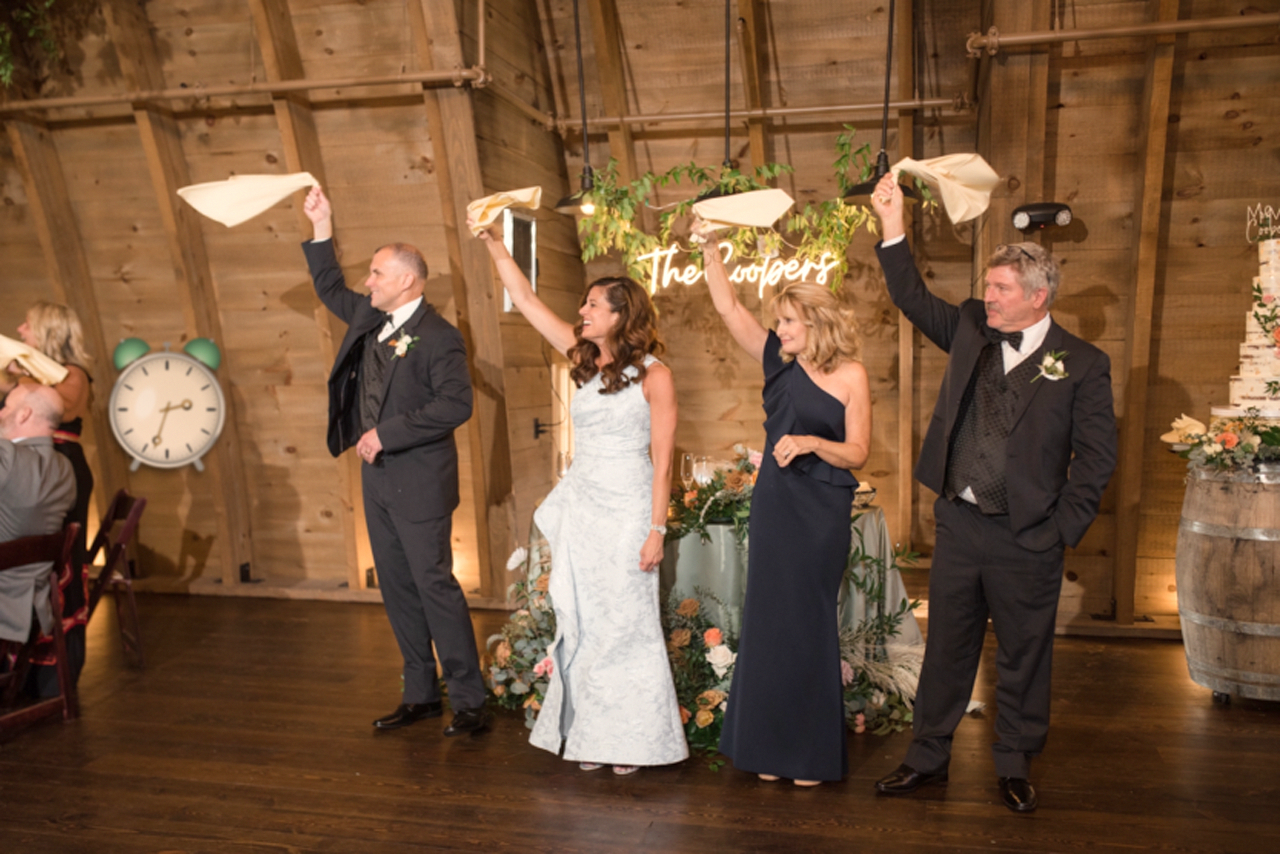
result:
2,33
